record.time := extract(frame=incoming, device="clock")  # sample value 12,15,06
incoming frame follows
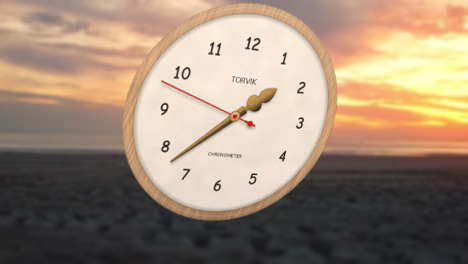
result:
1,37,48
